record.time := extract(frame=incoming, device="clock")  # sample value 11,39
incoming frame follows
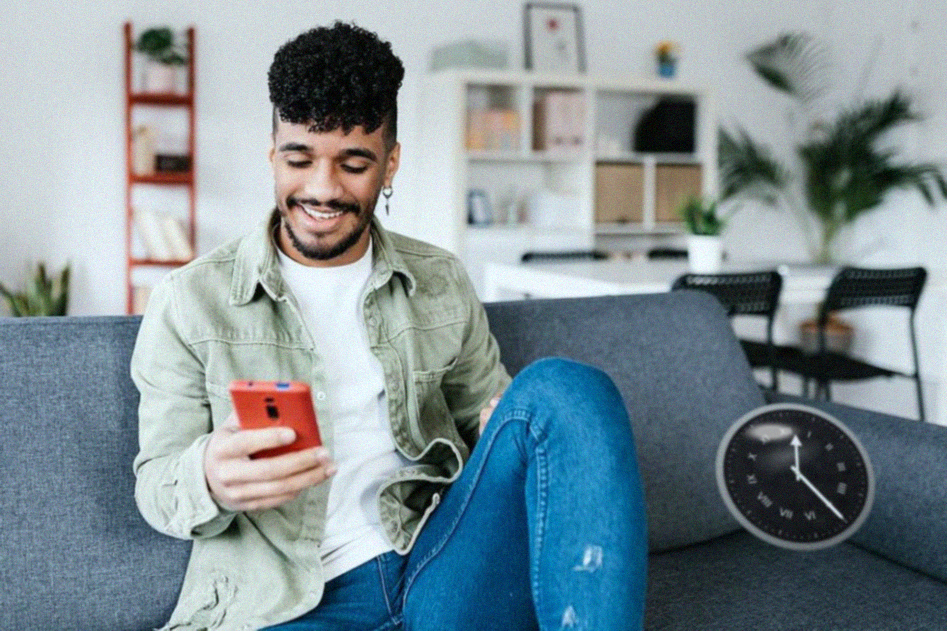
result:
12,25
